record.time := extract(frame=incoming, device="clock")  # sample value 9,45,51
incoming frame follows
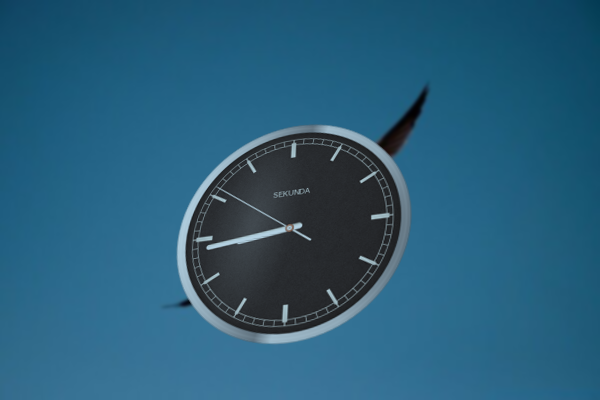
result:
8,43,51
